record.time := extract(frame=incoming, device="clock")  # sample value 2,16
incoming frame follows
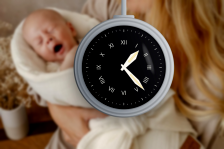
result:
1,23
